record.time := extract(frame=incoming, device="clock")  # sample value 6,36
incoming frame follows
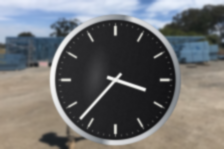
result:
3,37
